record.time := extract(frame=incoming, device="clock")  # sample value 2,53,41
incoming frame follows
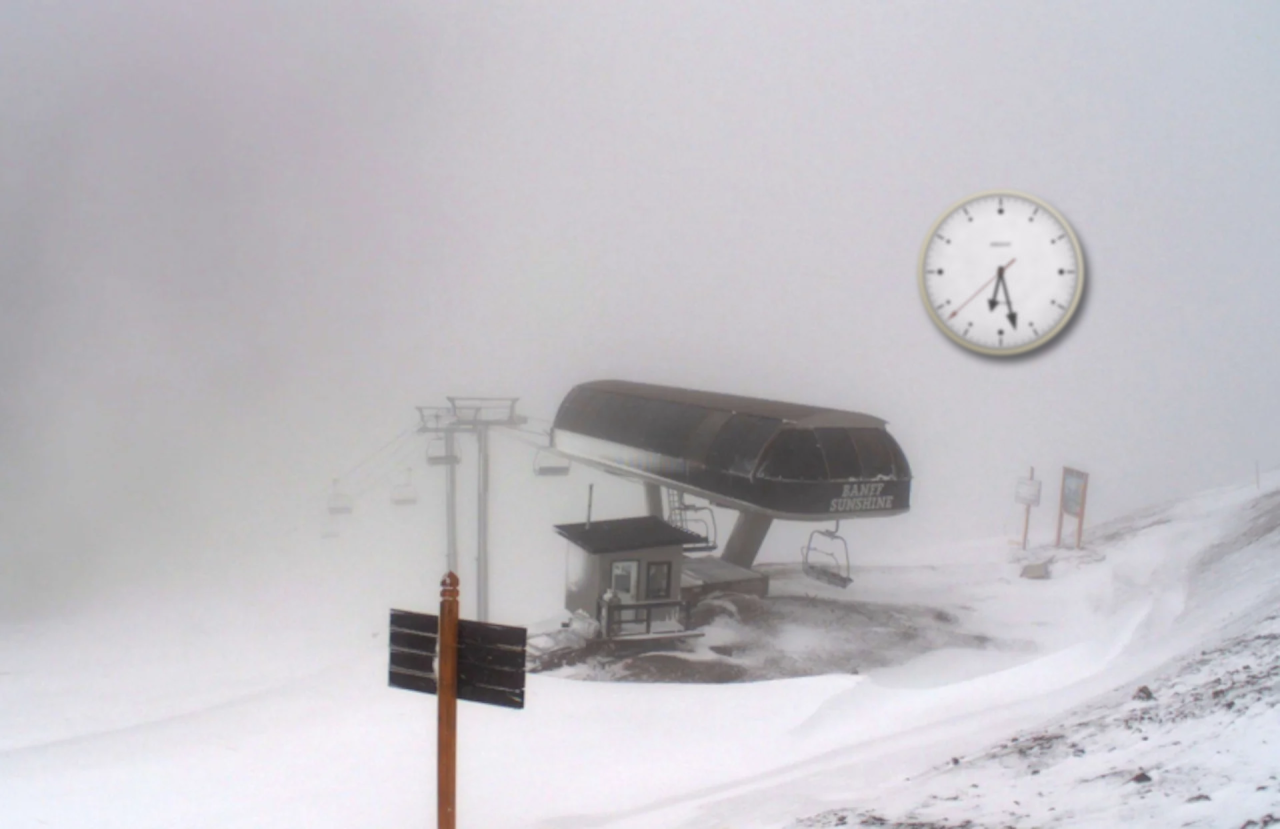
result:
6,27,38
